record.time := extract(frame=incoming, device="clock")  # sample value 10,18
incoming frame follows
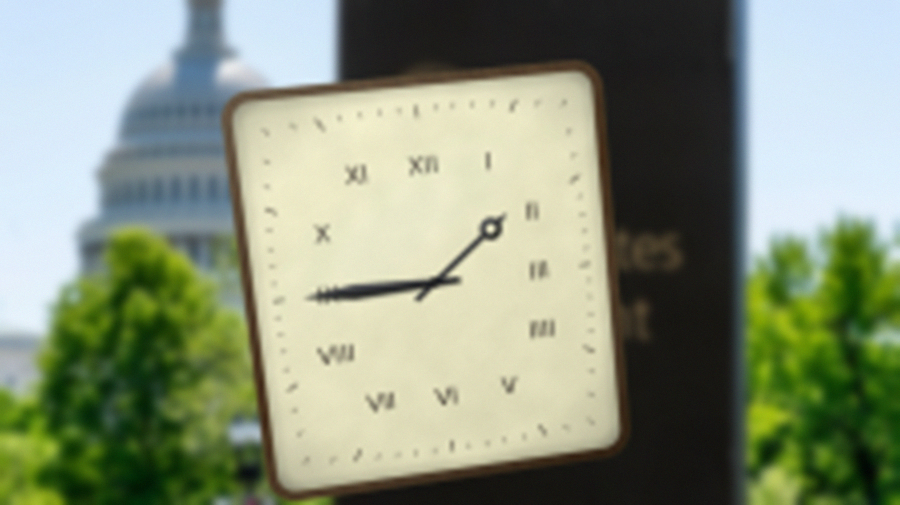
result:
1,45
